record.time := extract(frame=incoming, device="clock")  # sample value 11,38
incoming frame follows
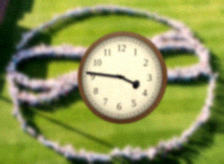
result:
3,46
